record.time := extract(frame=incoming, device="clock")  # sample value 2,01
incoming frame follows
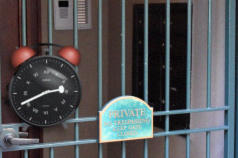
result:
2,41
